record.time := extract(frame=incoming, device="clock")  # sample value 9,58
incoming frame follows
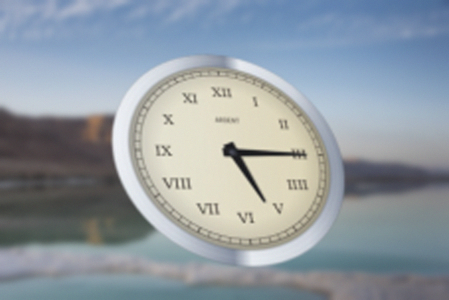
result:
5,15
